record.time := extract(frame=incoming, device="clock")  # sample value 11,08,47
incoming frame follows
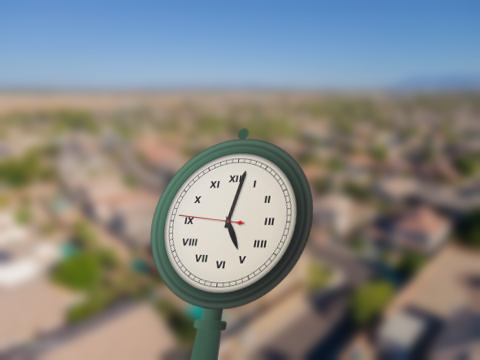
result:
5,01,46
